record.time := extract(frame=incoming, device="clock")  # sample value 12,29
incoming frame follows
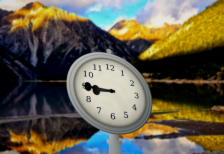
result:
8,45
